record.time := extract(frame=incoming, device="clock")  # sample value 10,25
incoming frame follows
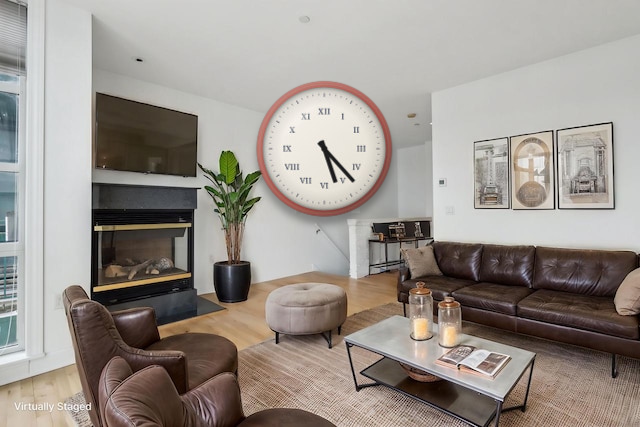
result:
5,23
